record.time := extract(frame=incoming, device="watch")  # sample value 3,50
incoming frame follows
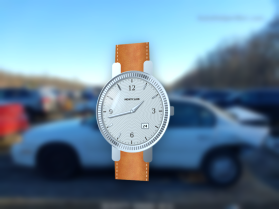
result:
1,43
